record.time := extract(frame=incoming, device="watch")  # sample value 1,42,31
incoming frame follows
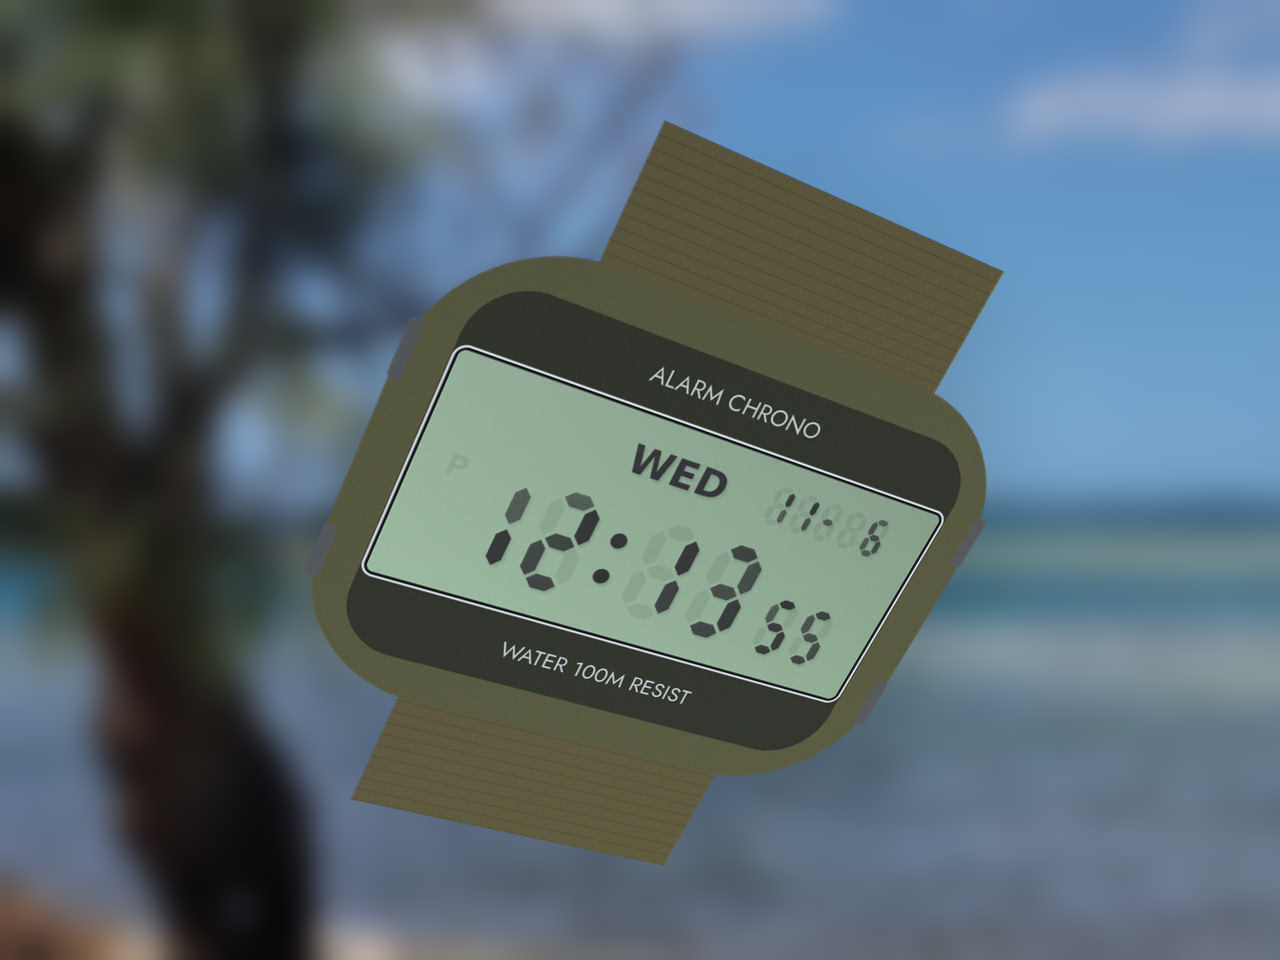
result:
12,13,55
